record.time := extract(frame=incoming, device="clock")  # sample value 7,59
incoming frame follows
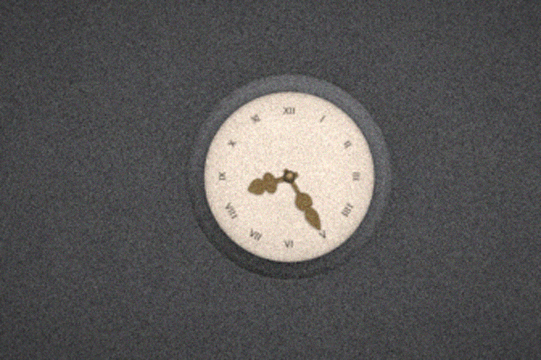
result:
8,25
